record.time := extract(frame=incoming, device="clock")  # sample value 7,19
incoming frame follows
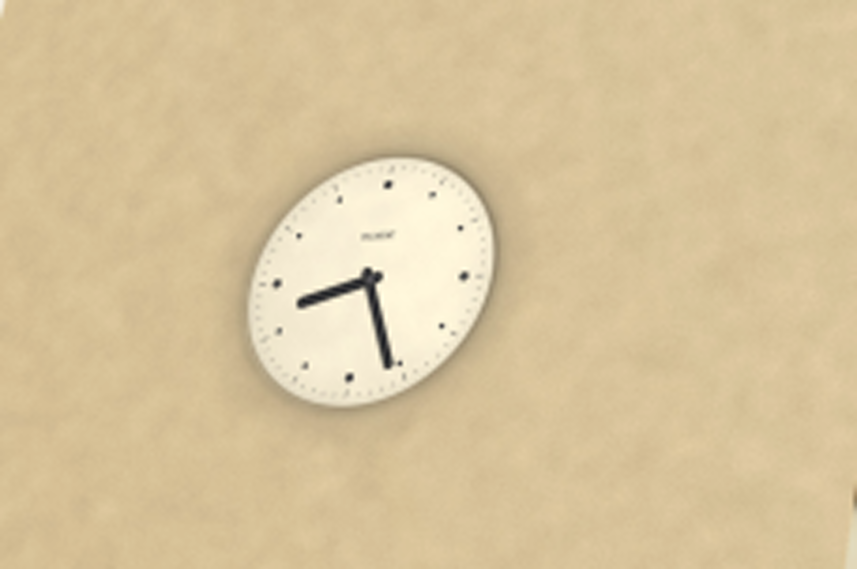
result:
8,26
